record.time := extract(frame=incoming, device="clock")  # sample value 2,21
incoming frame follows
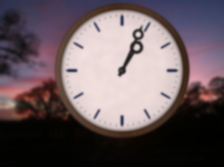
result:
1,04
